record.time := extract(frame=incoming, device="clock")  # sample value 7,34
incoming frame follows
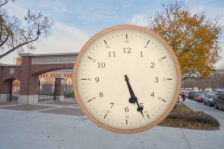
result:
5,26
